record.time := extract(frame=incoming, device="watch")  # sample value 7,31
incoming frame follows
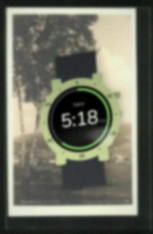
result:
5,18
